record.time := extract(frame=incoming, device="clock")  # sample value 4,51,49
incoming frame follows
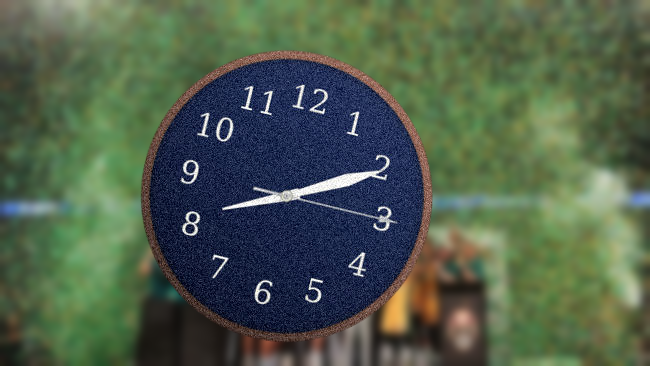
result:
8,10,15
